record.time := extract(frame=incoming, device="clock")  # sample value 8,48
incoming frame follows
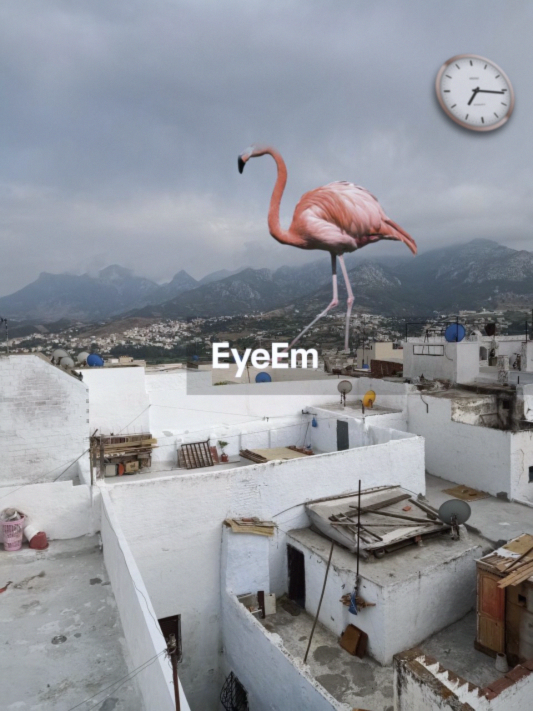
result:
7,16
